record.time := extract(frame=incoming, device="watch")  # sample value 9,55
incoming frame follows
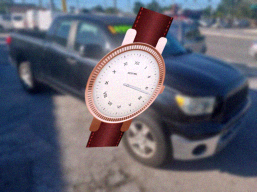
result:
3,17
